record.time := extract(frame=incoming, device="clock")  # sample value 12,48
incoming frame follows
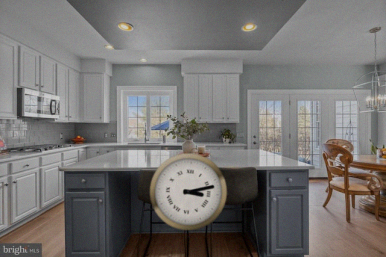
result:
3,12
